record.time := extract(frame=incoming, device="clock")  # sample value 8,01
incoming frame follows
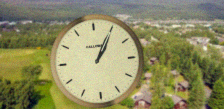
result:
1,05
